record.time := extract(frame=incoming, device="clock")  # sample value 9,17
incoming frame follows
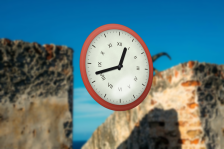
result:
12,42
